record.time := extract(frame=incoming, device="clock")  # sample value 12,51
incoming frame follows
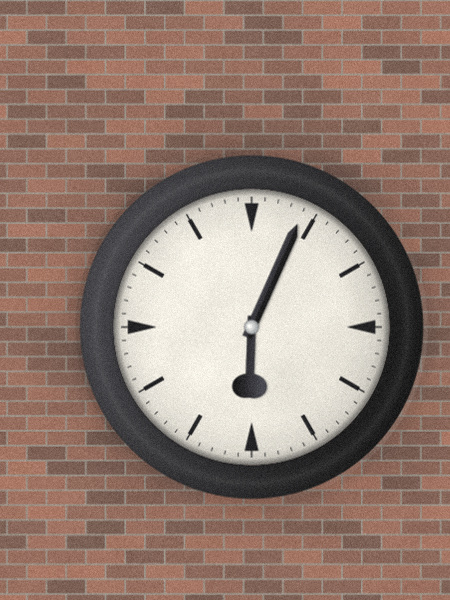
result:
6,04
